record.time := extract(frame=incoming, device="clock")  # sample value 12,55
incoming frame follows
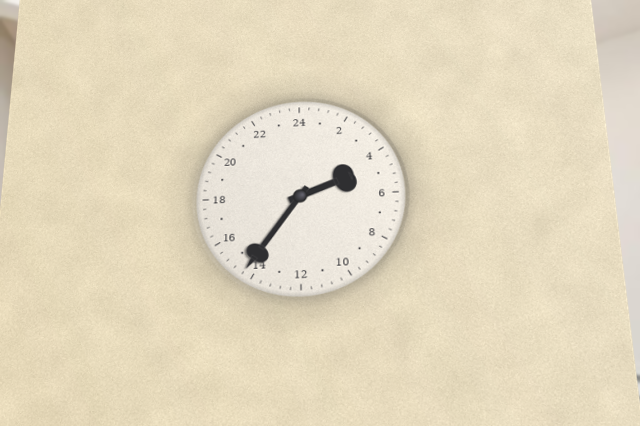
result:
4,36
